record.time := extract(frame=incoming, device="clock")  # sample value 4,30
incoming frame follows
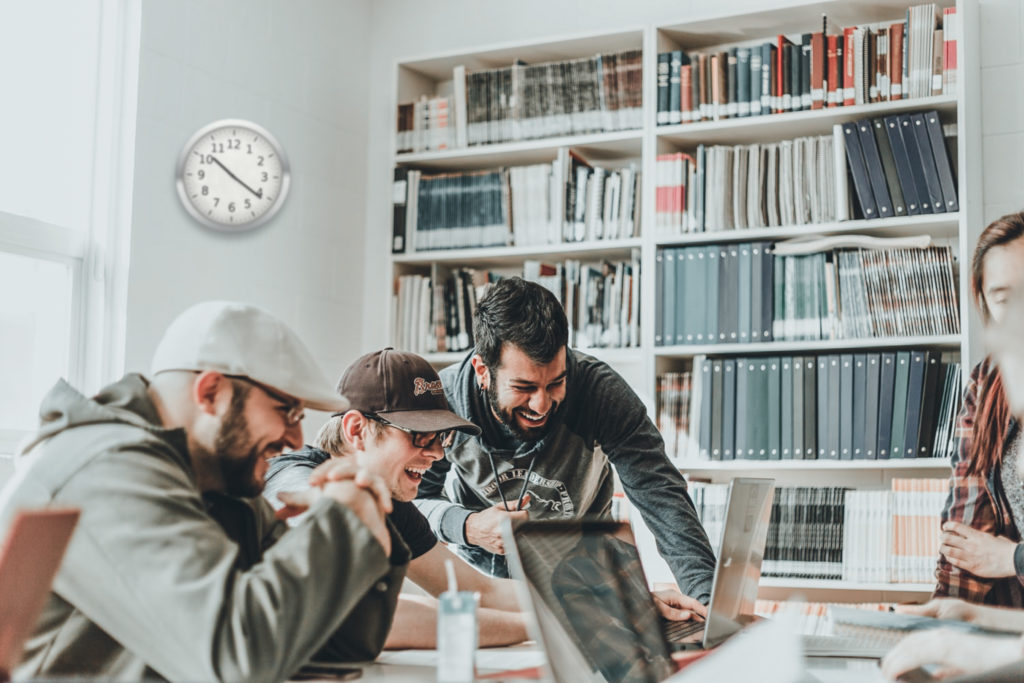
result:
10,21
